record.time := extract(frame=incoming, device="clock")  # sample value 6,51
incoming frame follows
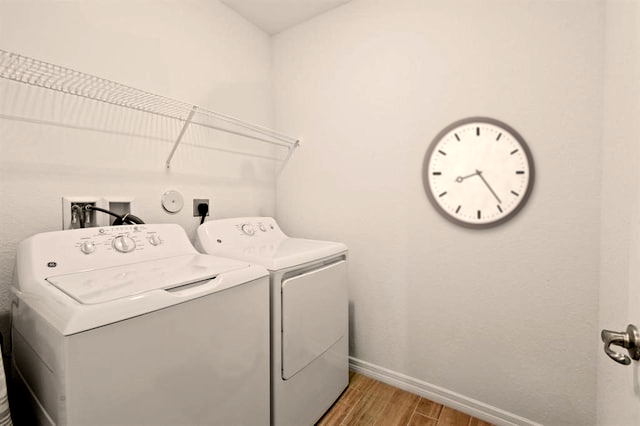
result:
8,24
